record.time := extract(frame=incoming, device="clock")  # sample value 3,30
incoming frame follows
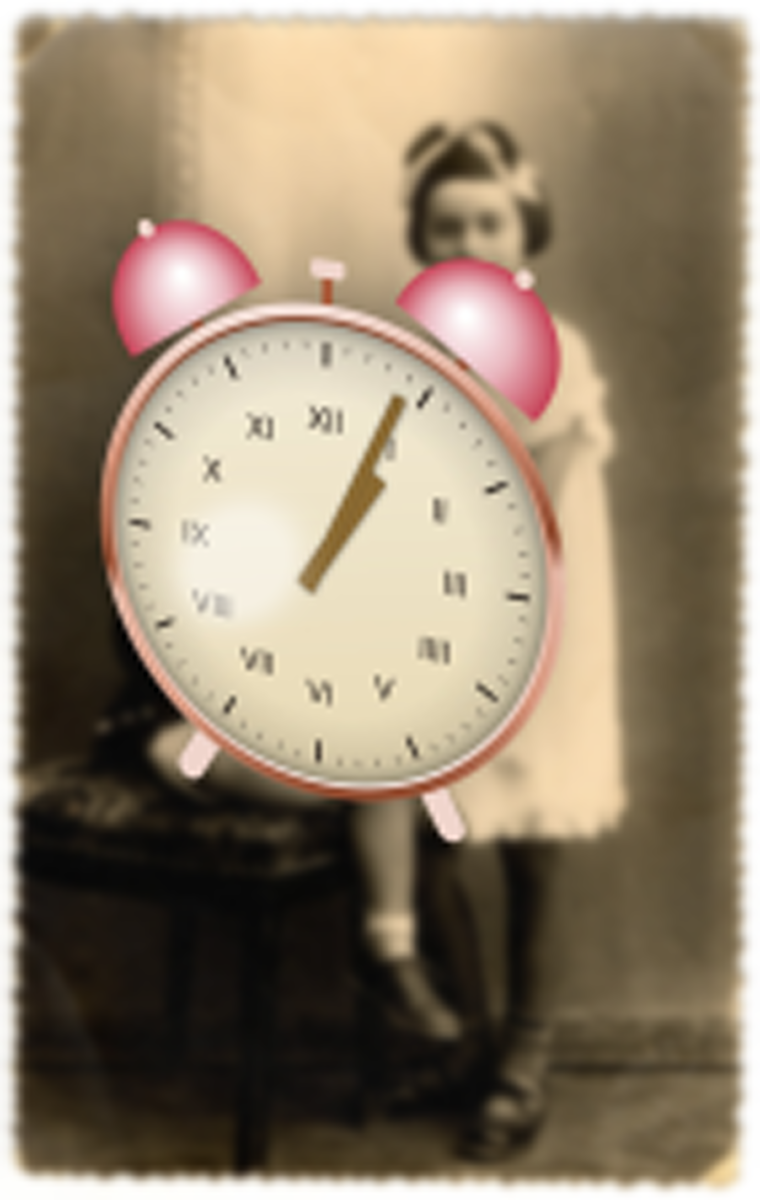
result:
1,04
